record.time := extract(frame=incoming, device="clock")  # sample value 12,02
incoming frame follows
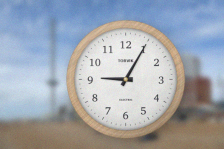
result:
9,05
